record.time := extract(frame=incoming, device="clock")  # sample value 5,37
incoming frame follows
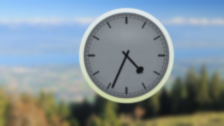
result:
4,34
